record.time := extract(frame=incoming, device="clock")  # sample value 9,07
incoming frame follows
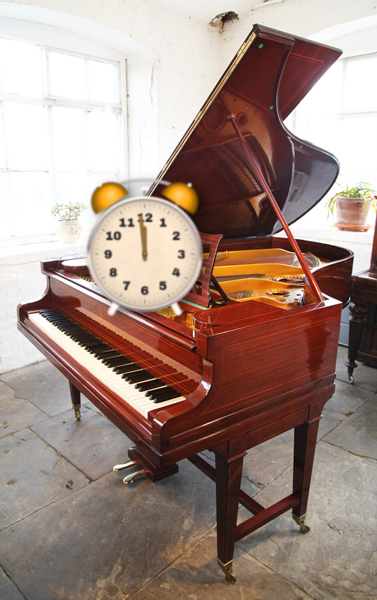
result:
11,59
